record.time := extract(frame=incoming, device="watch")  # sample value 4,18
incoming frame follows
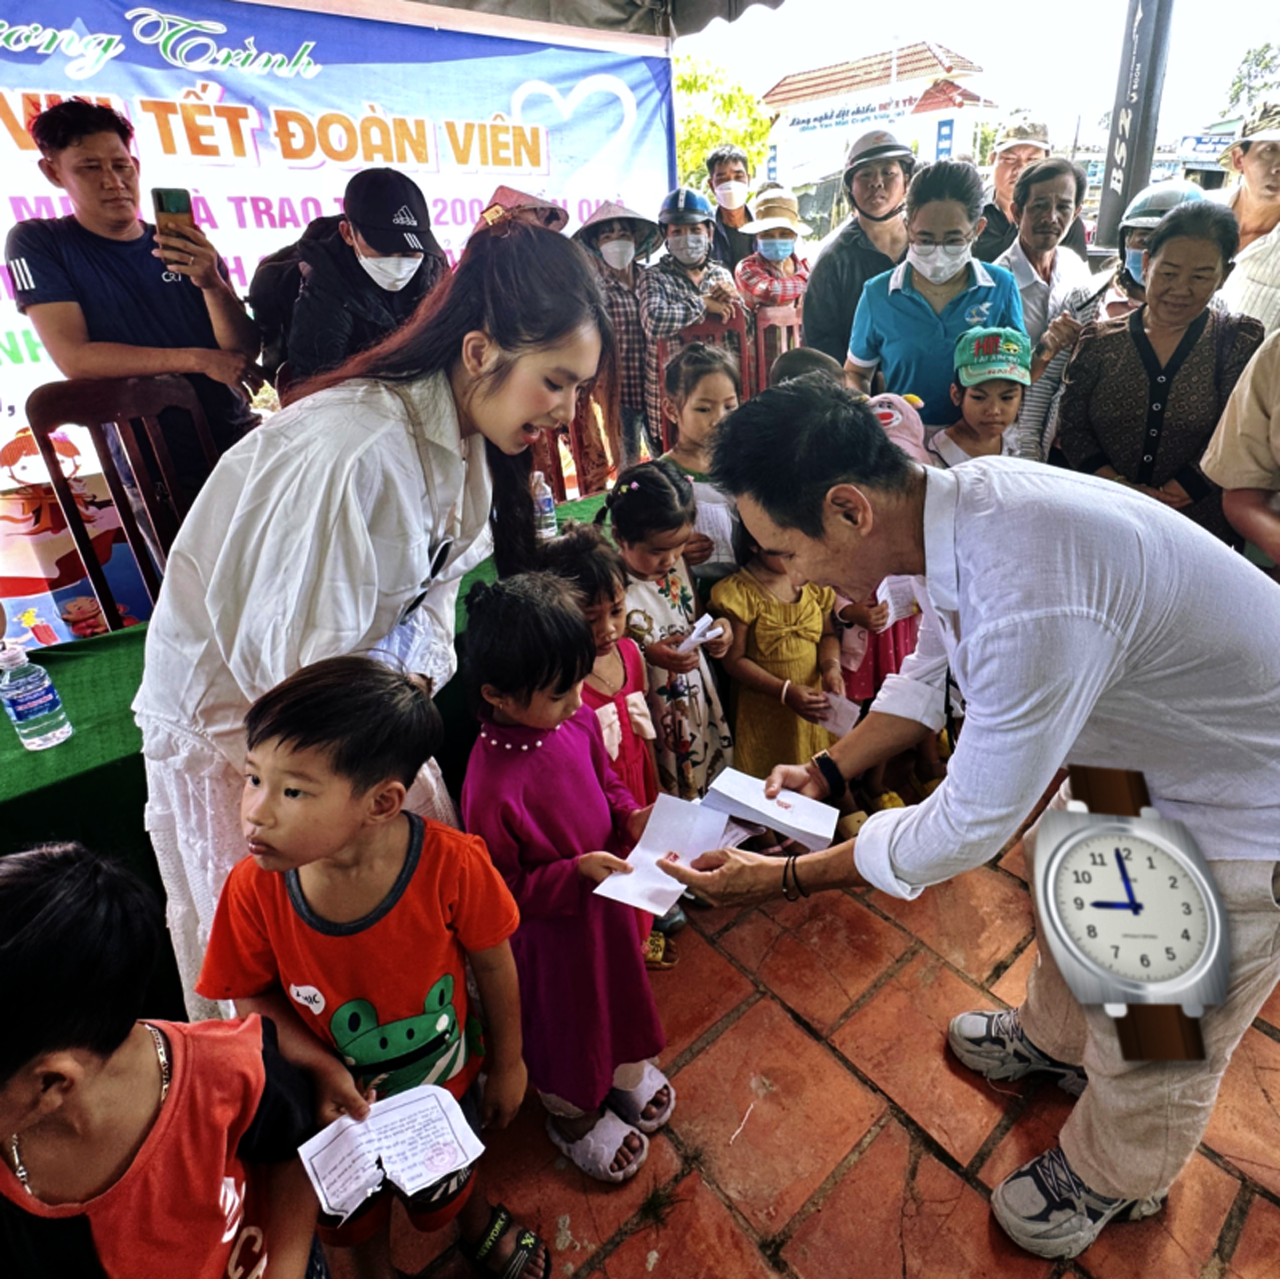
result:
8,59
